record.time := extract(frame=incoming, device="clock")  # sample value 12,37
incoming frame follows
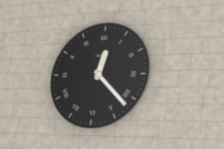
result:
12,22
